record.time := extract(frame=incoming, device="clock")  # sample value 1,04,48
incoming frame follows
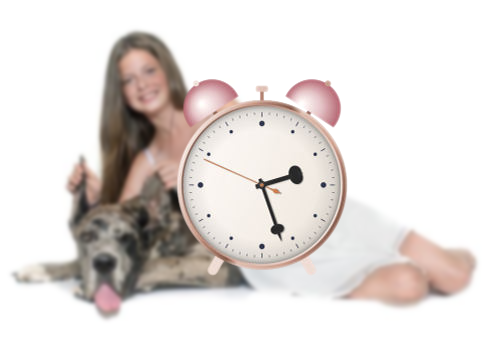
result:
2,26,49
